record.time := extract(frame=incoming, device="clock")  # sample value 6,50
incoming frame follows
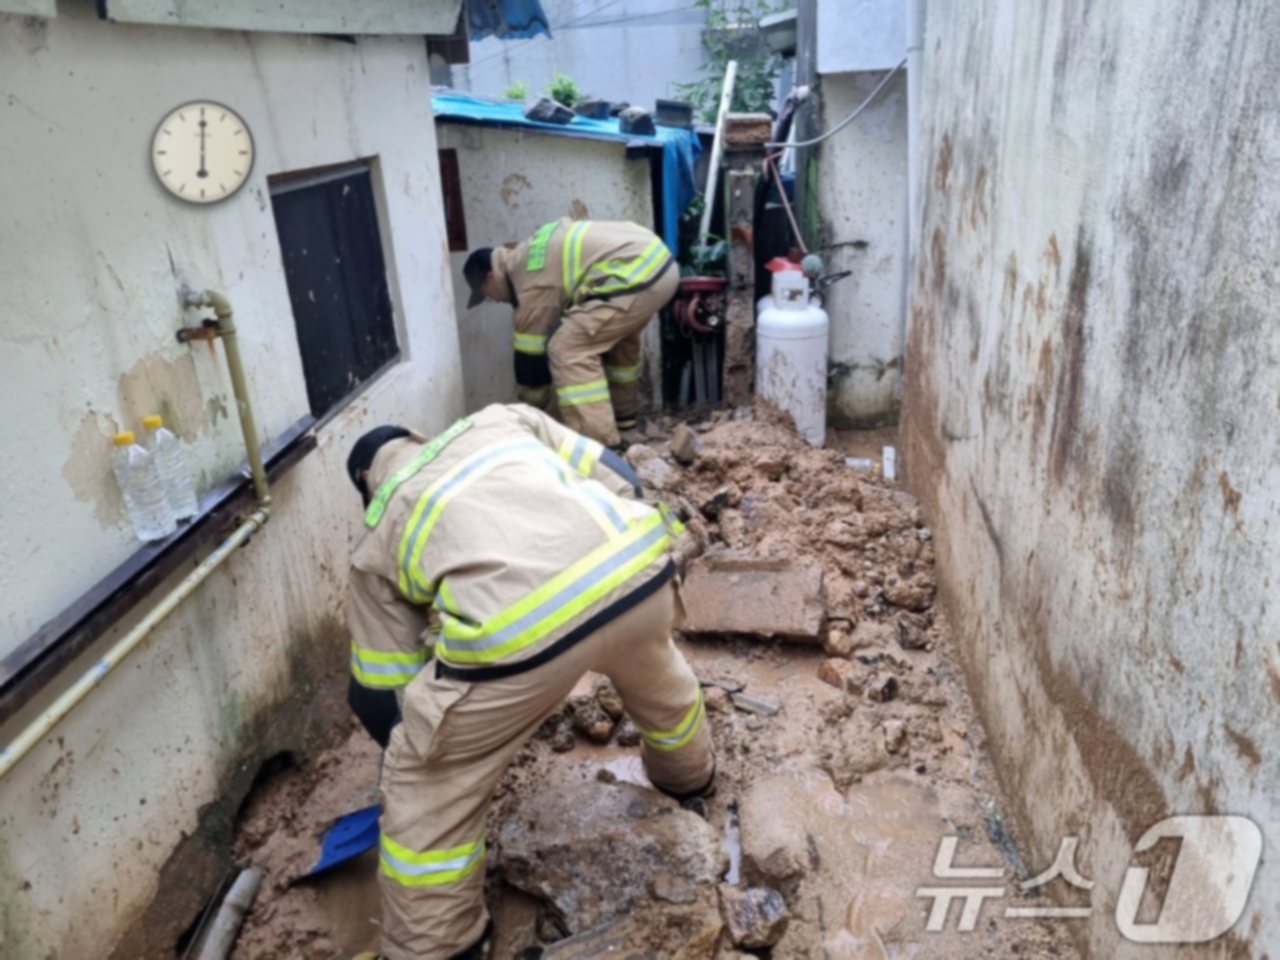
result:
6,00
